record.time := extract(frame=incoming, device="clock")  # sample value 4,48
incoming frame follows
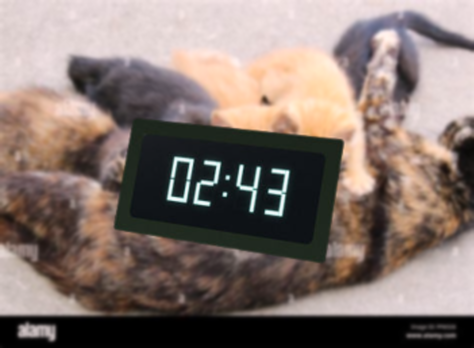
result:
2,43
